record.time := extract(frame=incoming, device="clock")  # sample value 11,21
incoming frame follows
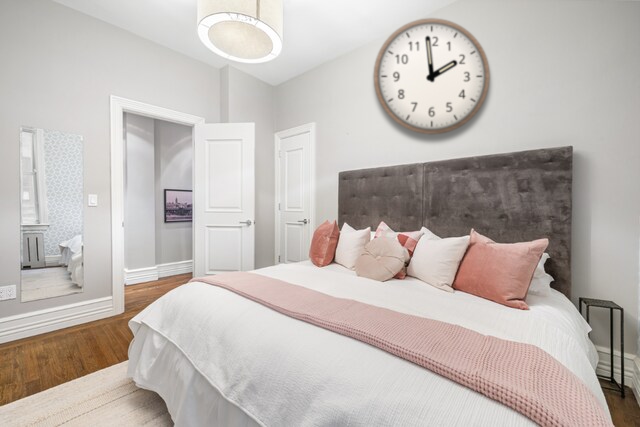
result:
1,59
